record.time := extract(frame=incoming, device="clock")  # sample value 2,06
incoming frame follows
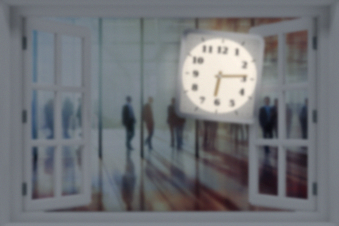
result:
6,14
